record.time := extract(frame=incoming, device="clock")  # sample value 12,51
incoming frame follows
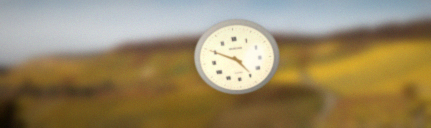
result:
4,50
